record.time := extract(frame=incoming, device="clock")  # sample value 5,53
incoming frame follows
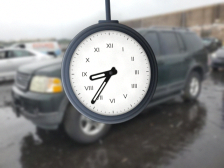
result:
8,36
